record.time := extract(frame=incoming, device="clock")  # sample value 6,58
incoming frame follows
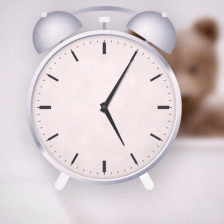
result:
5,05
